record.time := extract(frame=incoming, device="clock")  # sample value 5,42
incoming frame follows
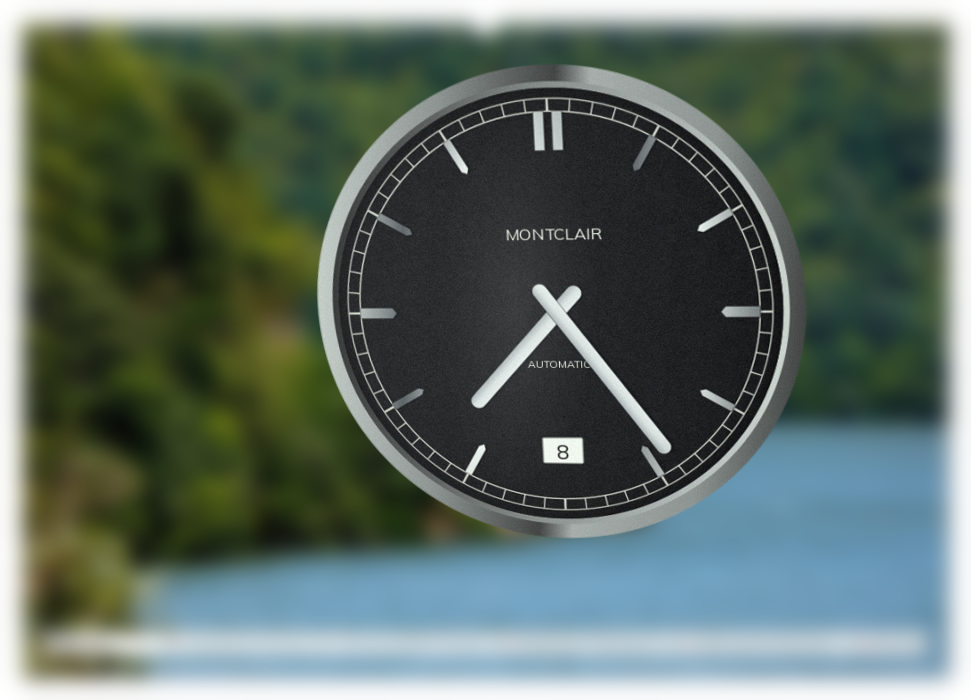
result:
7,24
